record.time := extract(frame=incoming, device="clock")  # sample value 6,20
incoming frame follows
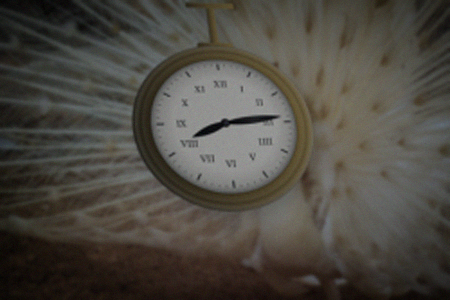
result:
8,14
